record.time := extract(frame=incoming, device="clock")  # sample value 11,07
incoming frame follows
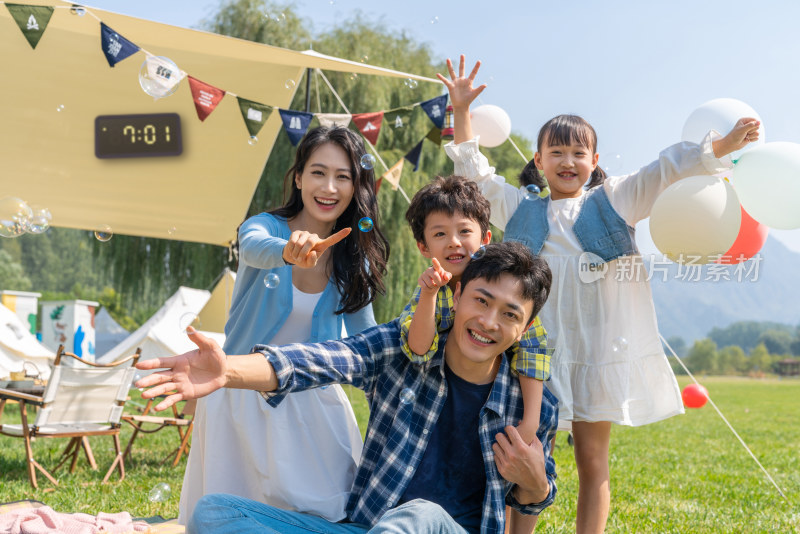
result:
7,01
